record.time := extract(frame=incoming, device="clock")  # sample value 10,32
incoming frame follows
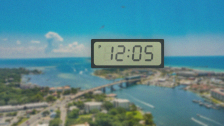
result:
12,05
